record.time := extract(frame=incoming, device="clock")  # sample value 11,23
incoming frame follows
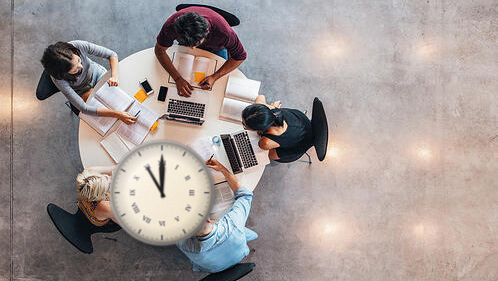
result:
11,00
